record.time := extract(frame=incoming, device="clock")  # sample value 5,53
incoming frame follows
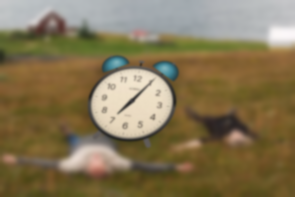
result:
7,05
